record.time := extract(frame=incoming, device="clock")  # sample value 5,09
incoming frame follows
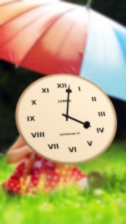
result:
4,02
